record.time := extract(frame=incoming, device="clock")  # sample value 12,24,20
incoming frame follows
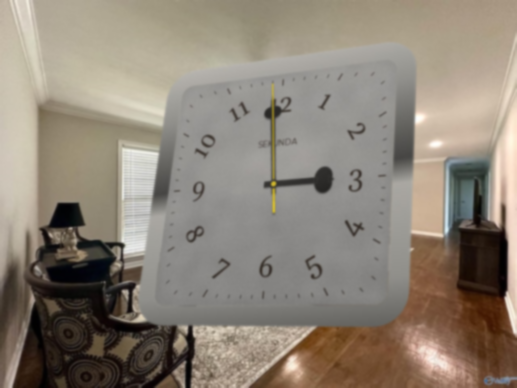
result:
2,58,59
